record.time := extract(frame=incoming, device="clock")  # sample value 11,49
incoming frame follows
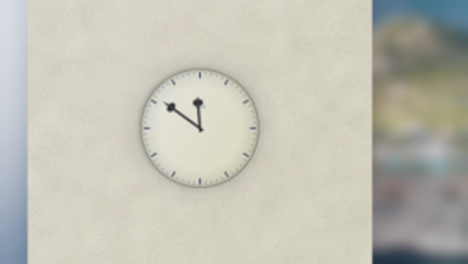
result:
11,51
